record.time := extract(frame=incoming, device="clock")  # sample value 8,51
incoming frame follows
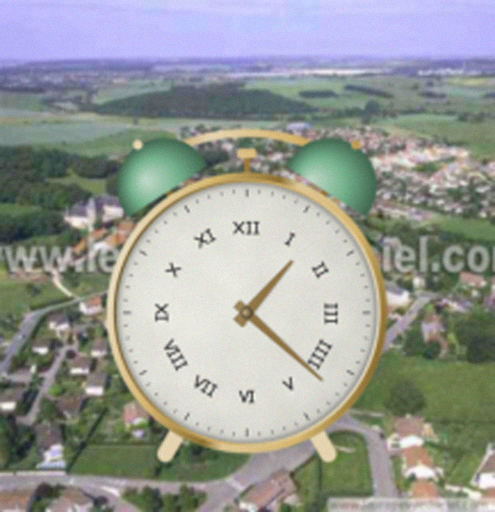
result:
1,22
